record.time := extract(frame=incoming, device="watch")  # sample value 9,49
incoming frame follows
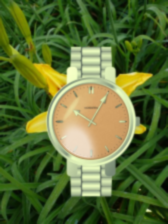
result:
10,05
